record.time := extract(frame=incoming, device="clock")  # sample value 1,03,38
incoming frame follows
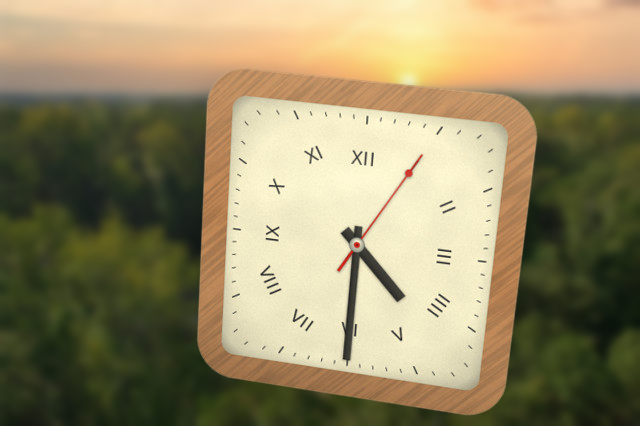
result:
4,30,05
